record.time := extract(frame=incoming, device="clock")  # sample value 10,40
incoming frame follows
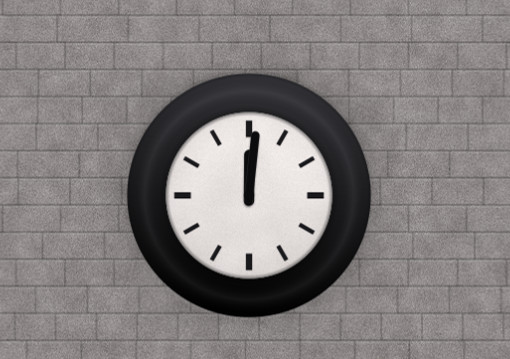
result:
12,01
